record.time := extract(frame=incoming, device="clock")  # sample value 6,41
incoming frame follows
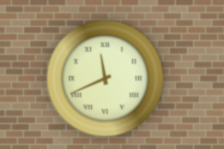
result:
11,41
